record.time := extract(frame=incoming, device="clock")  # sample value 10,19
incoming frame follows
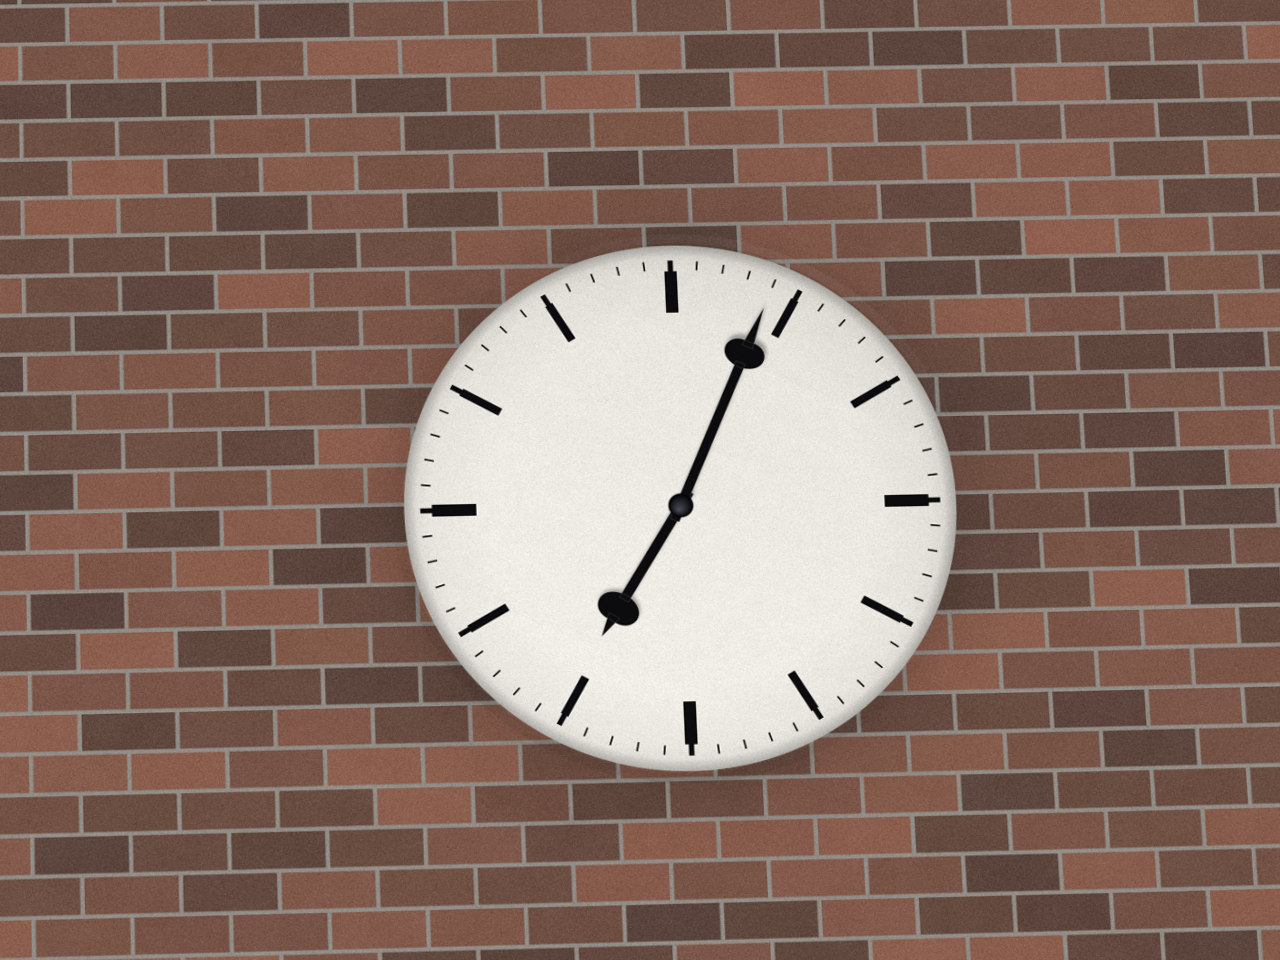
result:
7,04
